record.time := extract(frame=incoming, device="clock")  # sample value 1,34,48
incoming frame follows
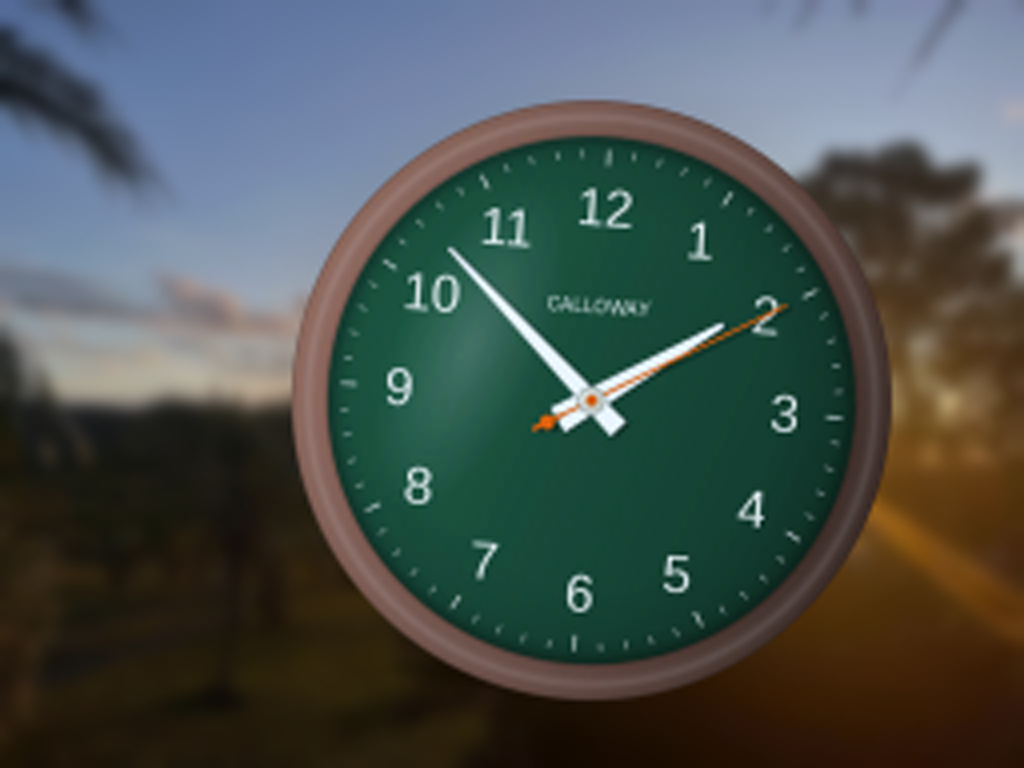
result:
1,52,10
